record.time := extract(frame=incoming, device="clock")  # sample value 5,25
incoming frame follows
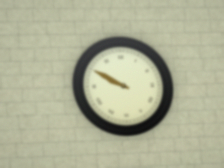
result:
9,50
